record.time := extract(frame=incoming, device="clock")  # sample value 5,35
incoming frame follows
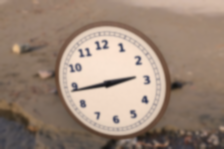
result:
2,44
